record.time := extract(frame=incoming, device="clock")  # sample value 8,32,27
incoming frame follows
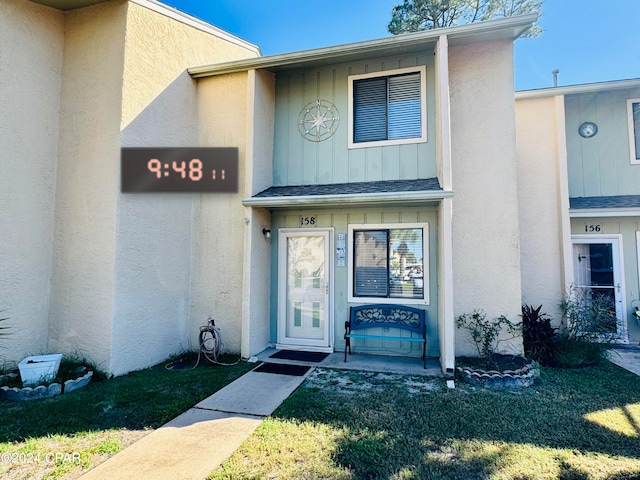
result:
9,48,11
